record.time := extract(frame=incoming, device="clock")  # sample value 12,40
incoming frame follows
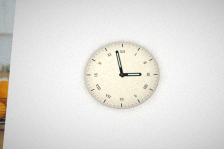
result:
2,58
